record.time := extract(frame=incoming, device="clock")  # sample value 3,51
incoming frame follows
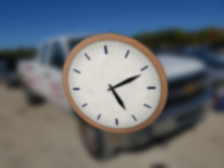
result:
5,11
